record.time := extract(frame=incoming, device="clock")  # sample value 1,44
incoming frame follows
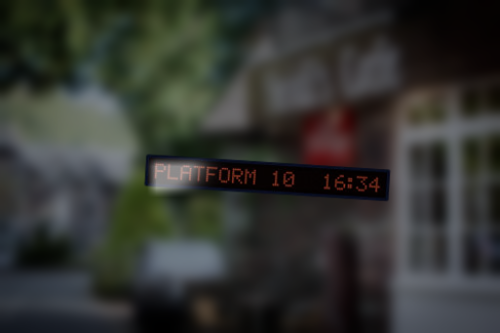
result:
16,34
